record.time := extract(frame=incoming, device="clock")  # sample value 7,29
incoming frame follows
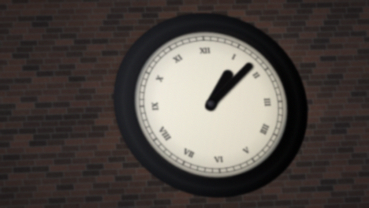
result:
1,08
